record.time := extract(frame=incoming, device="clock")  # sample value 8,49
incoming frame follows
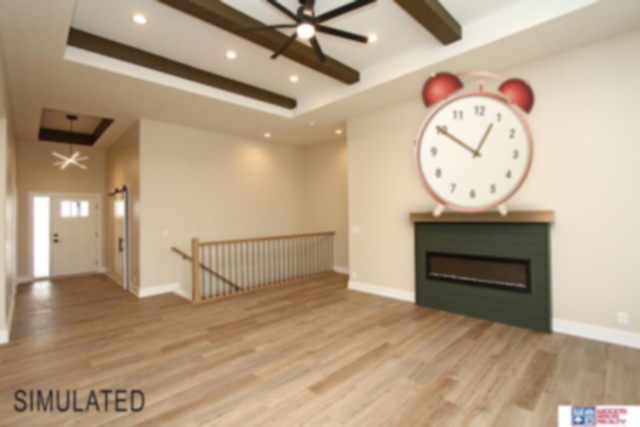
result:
12,50
